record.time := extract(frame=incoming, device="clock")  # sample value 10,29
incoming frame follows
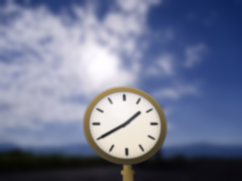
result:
1,40
